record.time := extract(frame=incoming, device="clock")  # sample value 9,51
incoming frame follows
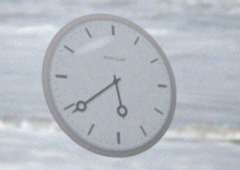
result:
5,39
